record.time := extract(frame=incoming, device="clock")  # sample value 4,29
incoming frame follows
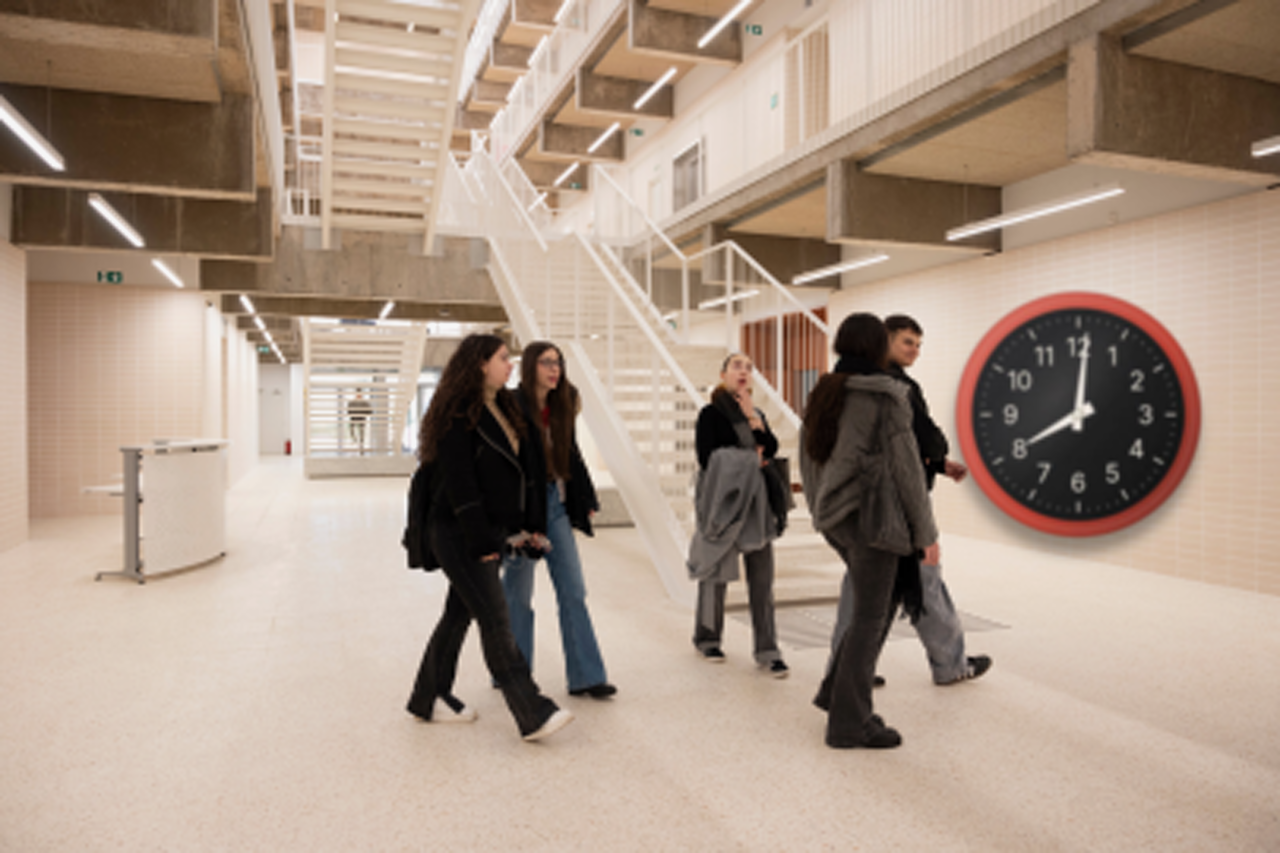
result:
8,01
